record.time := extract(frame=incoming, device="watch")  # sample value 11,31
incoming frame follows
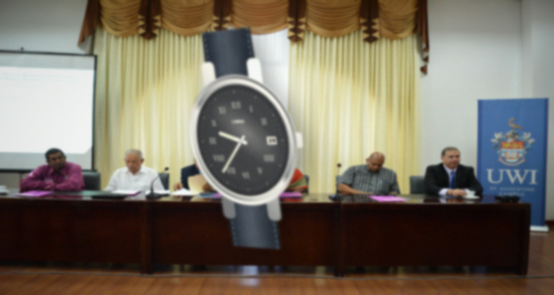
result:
9,37
